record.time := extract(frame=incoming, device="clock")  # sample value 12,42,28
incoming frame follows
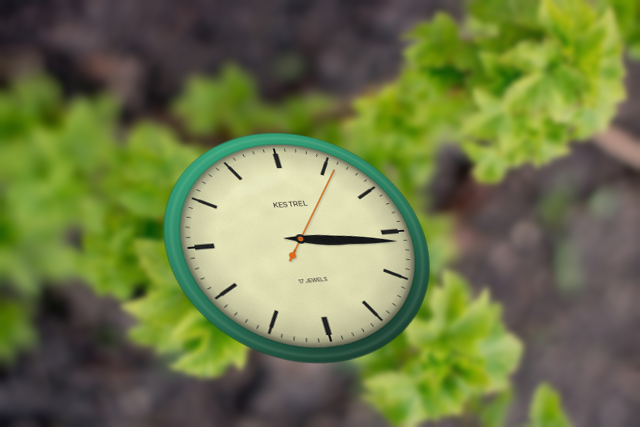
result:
3,16,06
